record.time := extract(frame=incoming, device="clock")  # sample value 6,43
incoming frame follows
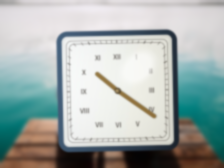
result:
10,21
